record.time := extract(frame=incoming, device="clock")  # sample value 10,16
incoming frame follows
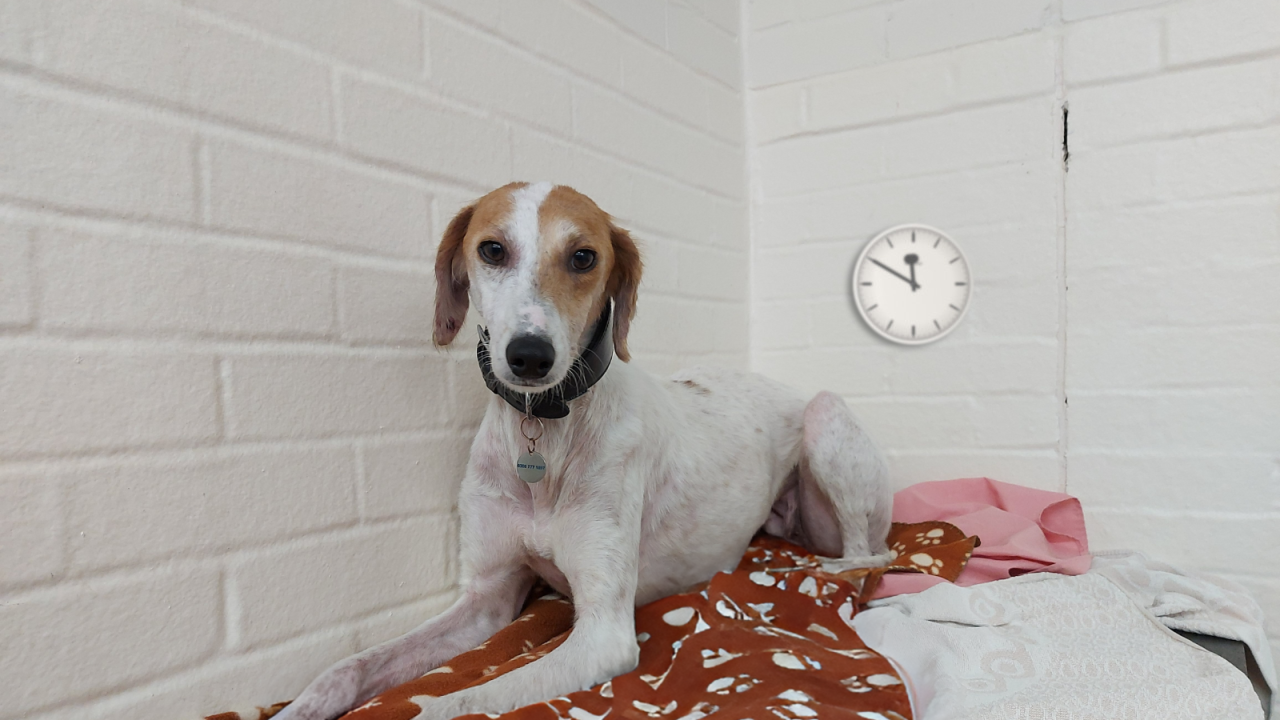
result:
11,50
